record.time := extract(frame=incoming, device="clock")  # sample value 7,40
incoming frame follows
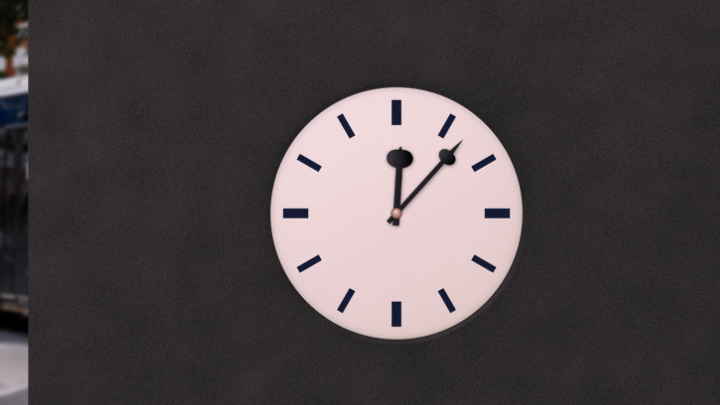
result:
12,07
